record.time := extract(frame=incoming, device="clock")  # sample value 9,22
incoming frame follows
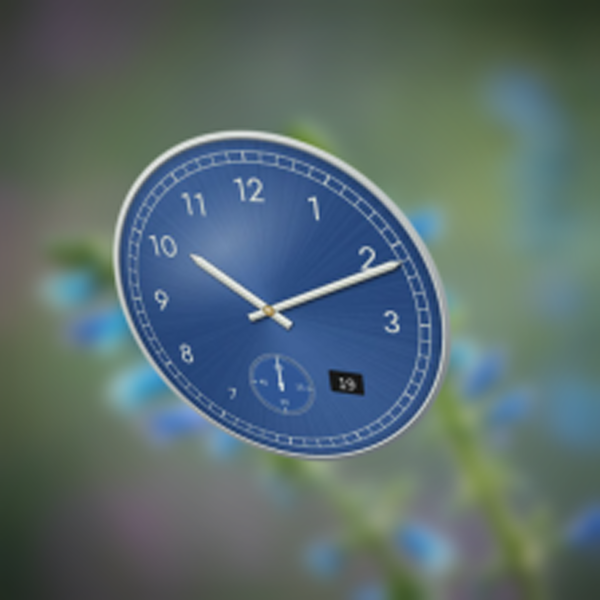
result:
10,11
